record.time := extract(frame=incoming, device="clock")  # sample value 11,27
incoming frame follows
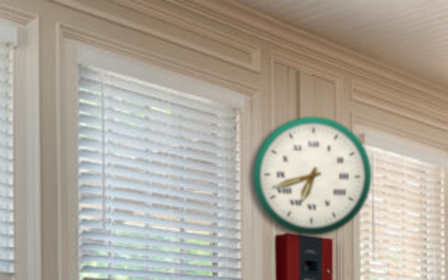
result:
6,42
